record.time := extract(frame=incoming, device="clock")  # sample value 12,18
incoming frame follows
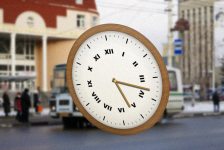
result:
5,18
